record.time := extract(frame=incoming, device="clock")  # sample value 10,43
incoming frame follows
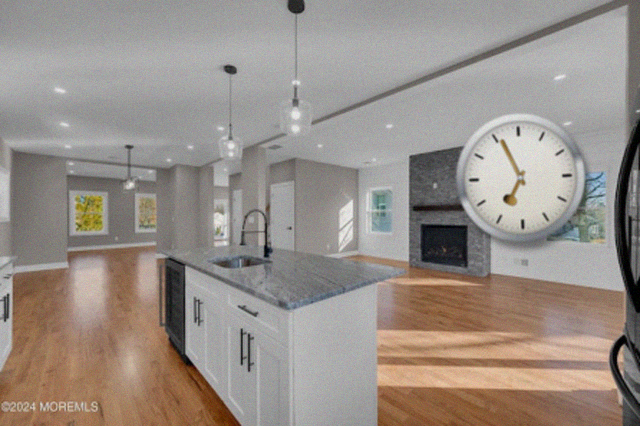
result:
6,56
